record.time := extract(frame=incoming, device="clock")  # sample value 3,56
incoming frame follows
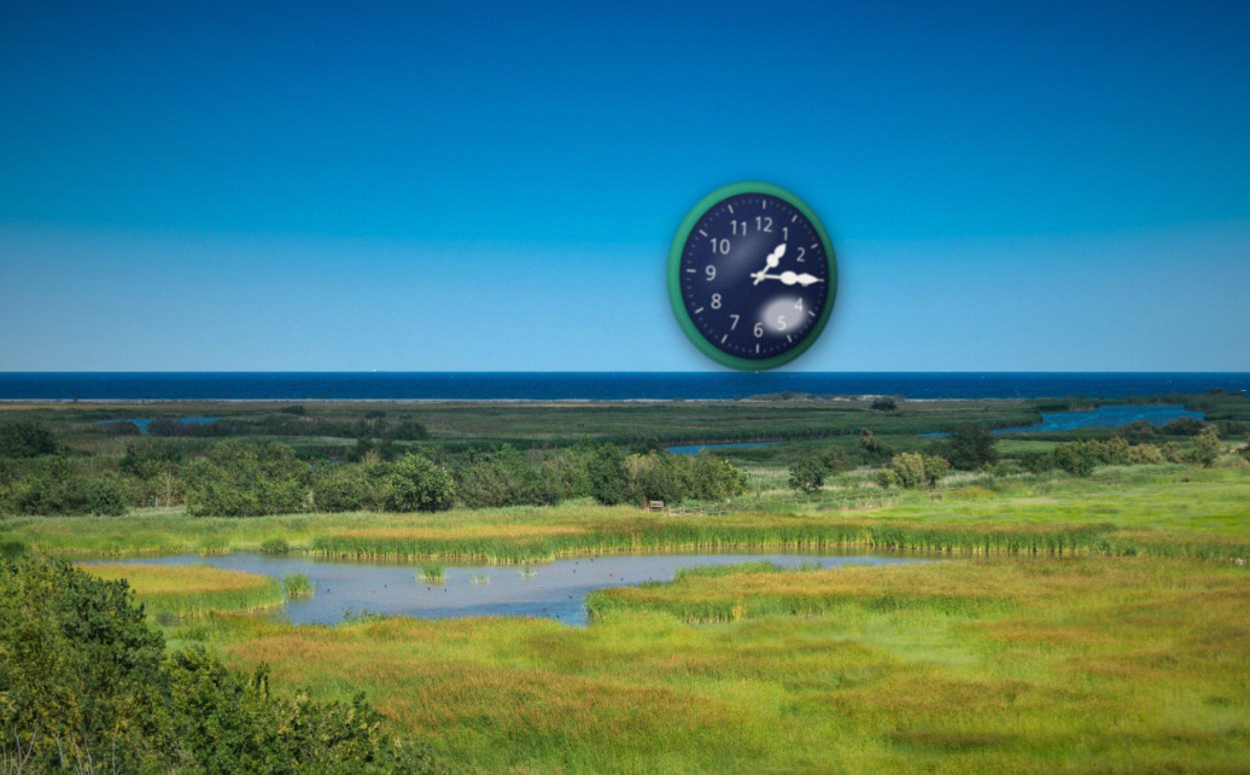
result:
1,15
